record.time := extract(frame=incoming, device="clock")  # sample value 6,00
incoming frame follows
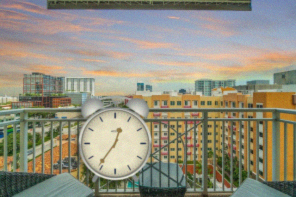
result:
12,36
